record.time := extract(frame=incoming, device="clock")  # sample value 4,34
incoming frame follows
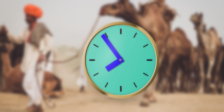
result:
7,54
